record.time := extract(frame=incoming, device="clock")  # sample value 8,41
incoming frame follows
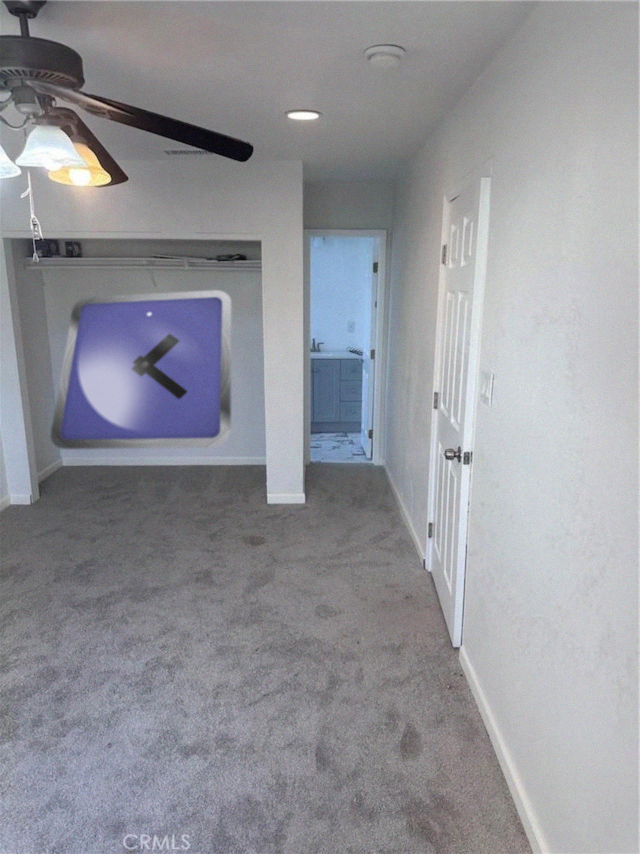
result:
1,22
